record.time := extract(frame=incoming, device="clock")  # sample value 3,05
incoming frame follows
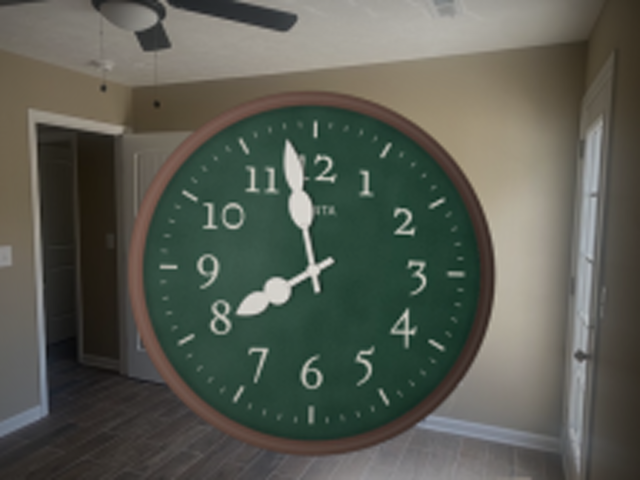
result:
7,58
